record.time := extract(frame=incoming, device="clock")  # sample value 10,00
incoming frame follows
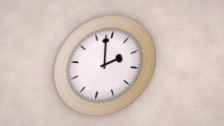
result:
1,58
